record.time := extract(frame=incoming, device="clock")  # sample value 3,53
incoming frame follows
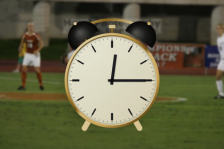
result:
12,15
